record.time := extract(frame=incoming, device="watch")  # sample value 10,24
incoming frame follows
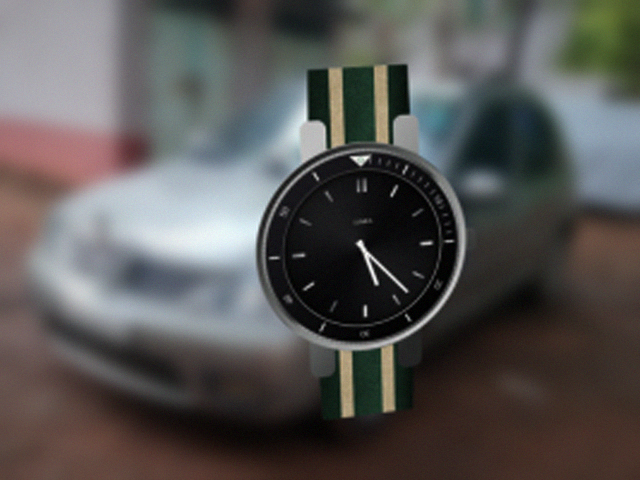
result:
5,23
